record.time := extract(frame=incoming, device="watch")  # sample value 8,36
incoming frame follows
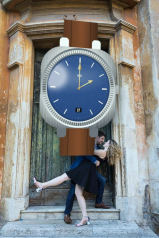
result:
2,00
